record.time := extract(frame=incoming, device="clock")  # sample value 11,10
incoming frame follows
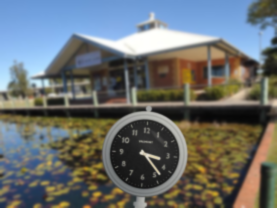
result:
3,23
